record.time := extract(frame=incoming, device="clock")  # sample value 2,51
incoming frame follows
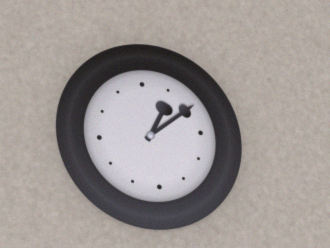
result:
1,10
